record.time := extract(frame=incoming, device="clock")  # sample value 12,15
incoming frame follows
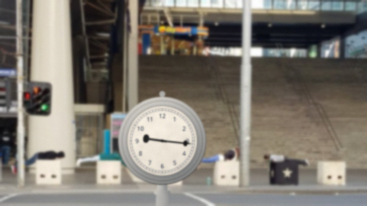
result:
9,16
